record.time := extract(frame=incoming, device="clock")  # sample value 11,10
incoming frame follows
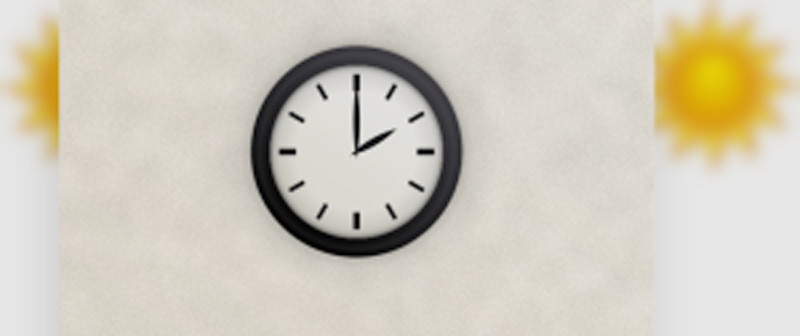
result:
2,00
